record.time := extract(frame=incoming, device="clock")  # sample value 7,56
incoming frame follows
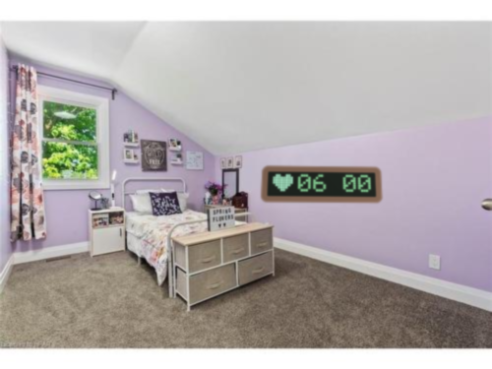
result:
6,00
